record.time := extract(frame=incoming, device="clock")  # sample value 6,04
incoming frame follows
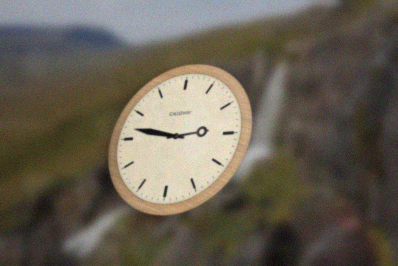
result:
2,47
